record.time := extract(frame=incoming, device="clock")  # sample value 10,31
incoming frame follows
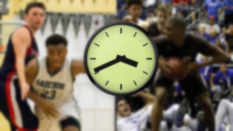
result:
3,41
